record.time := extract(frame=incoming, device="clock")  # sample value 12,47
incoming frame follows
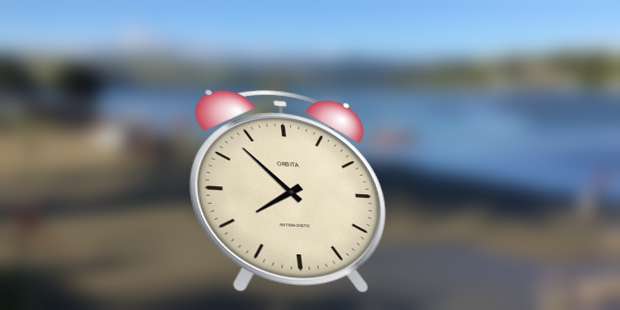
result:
7,53
